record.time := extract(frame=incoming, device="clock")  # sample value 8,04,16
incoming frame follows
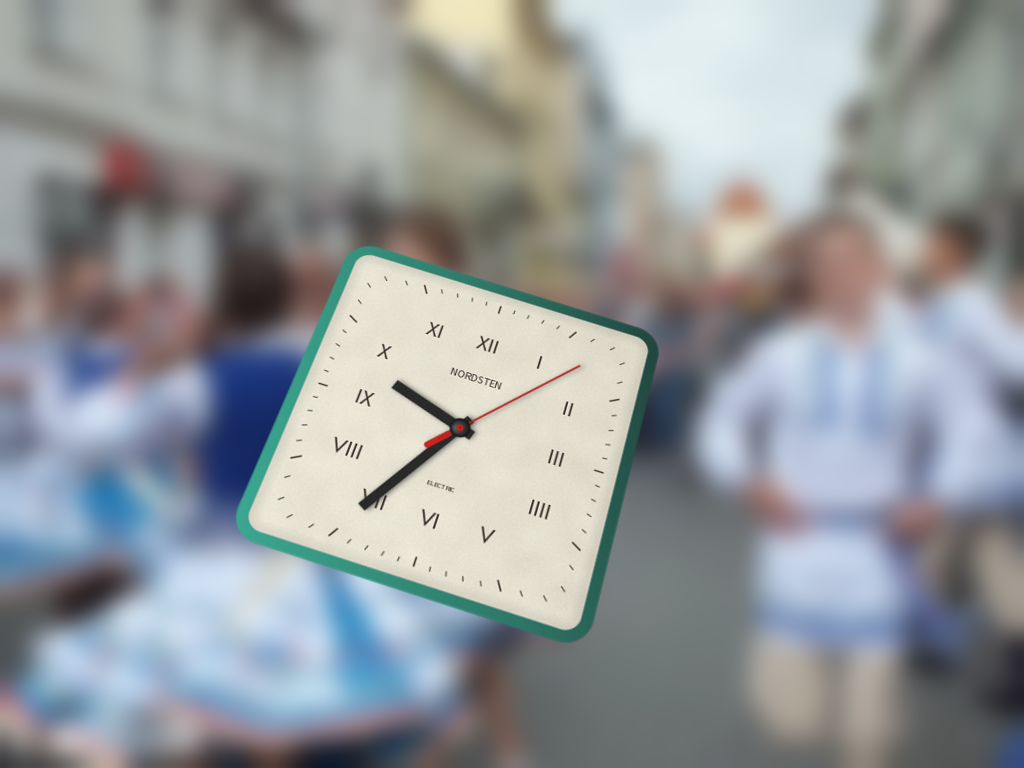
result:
9,35,07
